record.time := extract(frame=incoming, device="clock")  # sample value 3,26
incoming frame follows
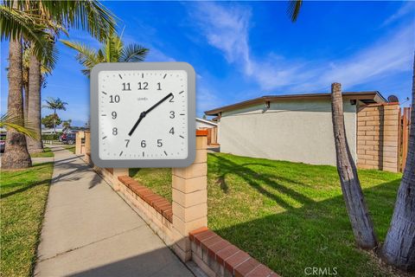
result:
7,09
